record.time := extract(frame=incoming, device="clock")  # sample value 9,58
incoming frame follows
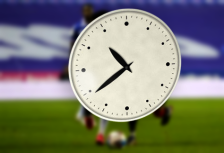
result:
10,39
